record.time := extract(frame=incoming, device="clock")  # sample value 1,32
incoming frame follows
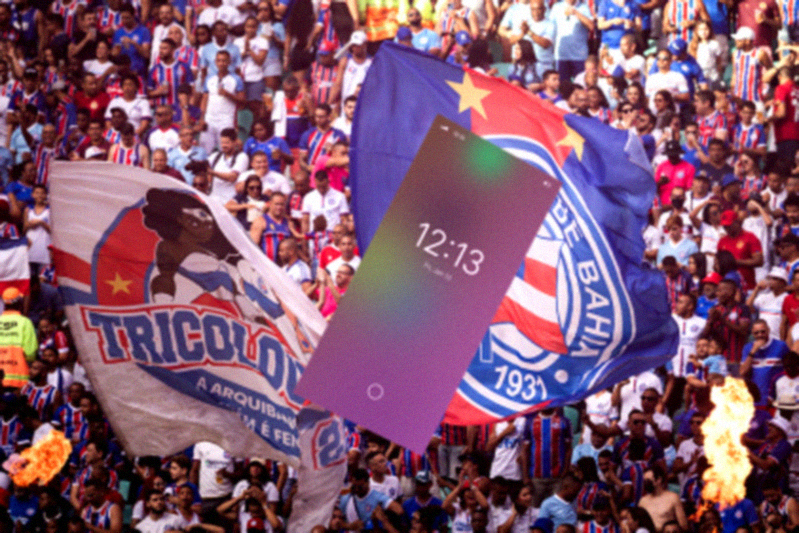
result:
12,13
